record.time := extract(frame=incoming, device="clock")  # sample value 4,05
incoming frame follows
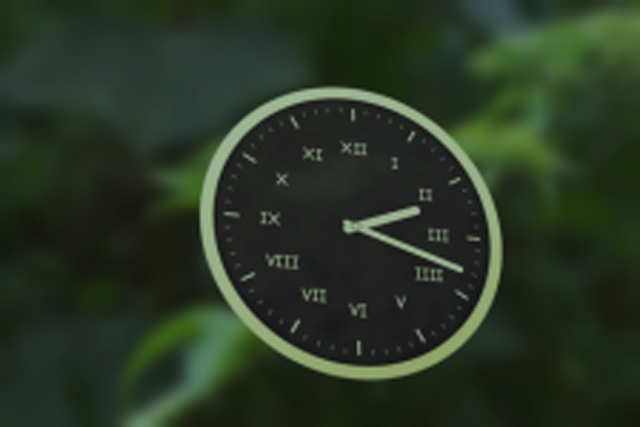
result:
2,18
